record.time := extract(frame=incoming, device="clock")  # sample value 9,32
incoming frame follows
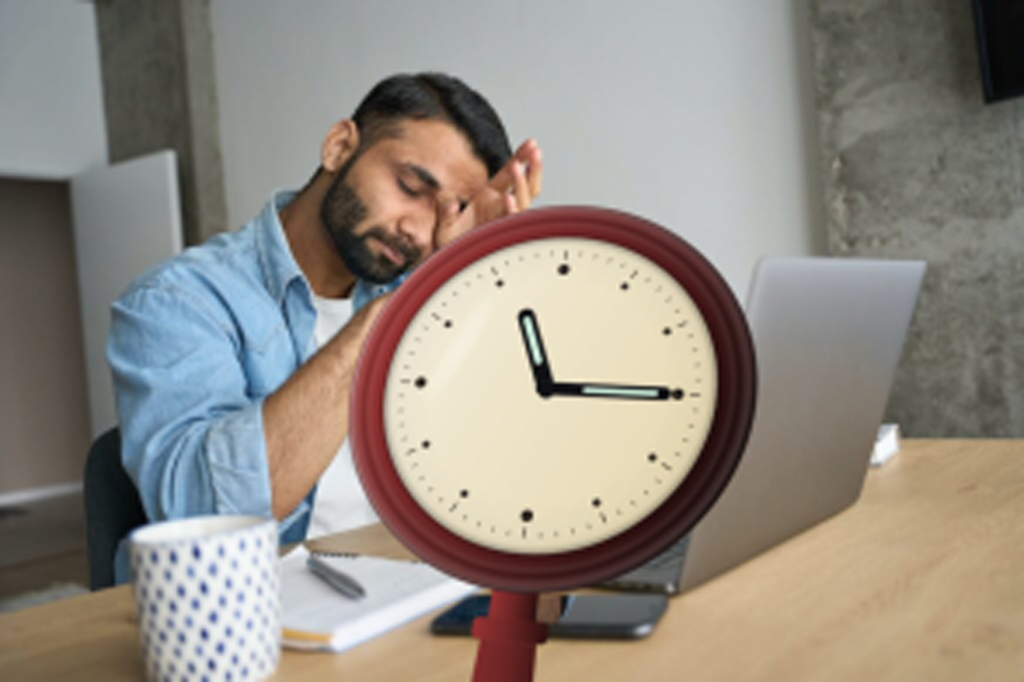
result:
11,15
